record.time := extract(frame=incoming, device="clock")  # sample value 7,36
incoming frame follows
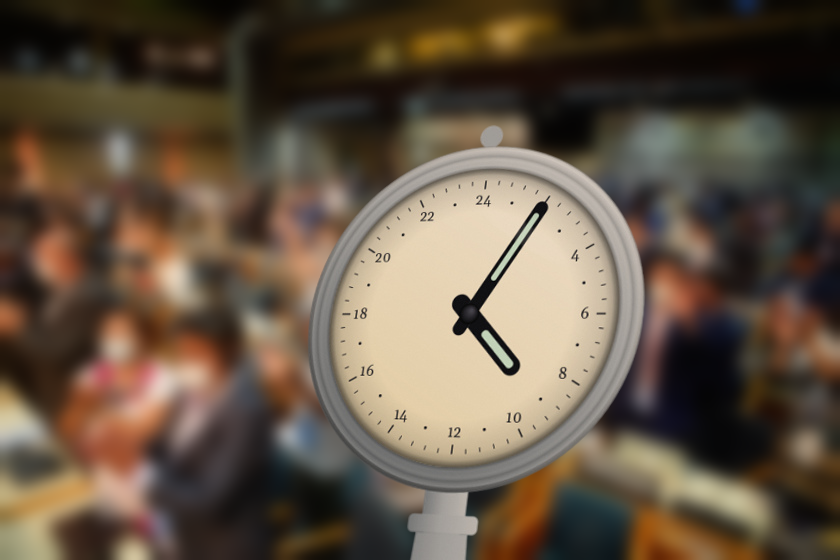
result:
9,05
